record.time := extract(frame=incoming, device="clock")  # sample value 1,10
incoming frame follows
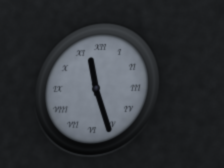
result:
11,26
